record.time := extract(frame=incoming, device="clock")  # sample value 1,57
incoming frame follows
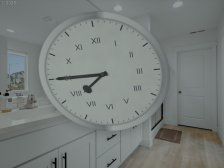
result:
7,45
